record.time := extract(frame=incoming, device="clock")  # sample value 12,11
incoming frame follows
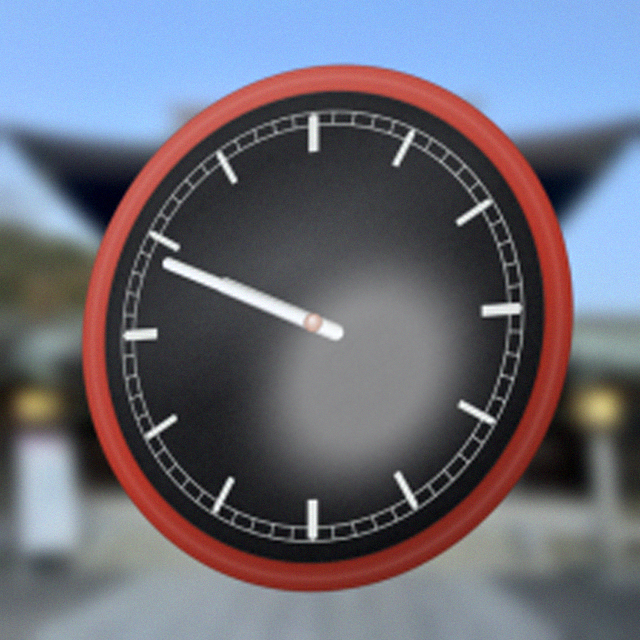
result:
9,49
